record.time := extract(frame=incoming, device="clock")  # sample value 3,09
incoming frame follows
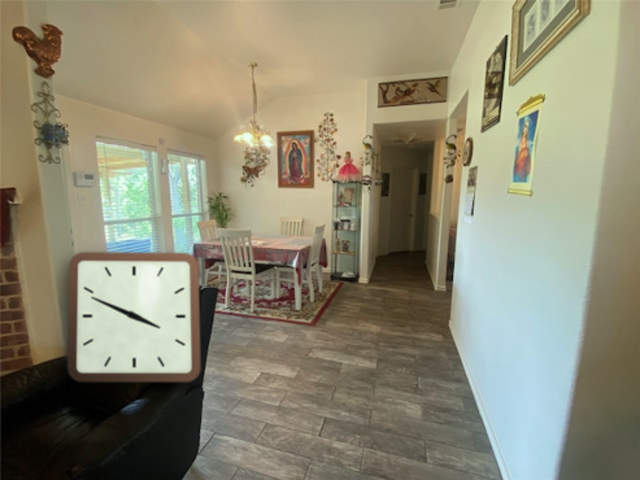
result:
3,49
